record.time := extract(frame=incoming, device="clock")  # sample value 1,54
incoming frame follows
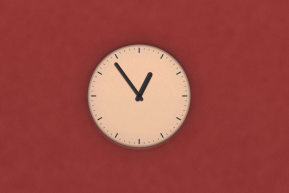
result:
12,54
